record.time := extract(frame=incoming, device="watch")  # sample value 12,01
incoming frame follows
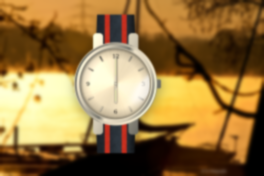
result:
6,00
